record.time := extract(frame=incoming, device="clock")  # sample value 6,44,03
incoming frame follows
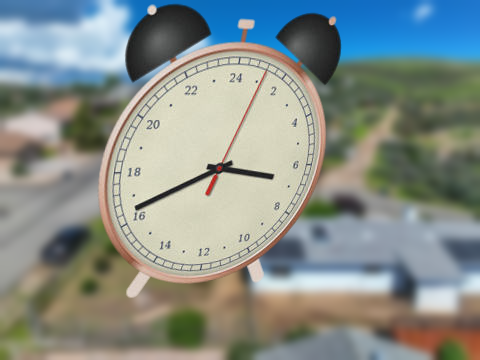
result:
6,41,03
